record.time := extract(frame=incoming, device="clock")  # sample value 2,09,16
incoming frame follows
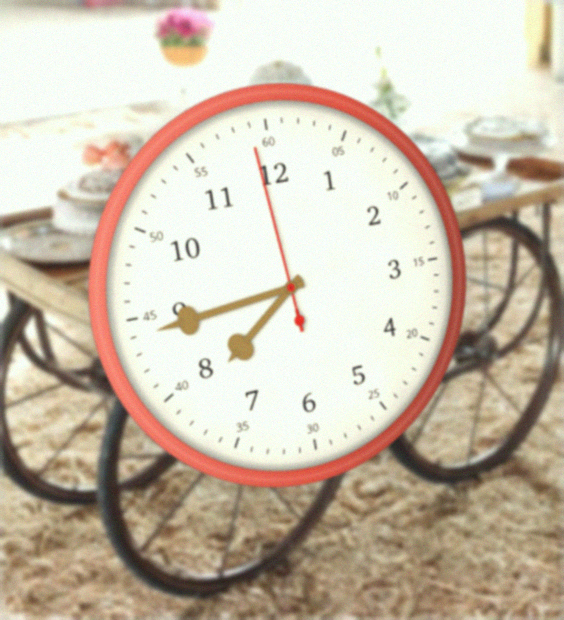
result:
7,43,59
